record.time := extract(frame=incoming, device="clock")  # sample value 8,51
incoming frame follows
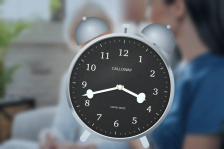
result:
3,42
